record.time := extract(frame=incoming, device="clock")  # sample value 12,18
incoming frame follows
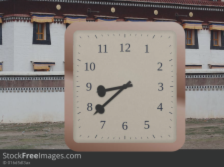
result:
8,38
